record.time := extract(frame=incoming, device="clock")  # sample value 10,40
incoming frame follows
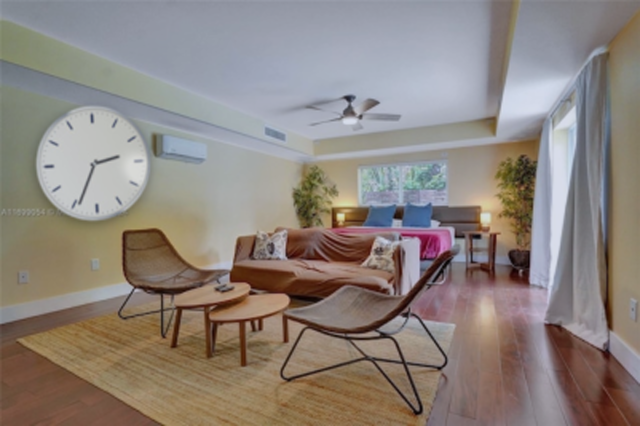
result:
2,34
